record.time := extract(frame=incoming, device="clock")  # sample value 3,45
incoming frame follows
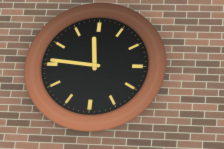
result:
11,46
